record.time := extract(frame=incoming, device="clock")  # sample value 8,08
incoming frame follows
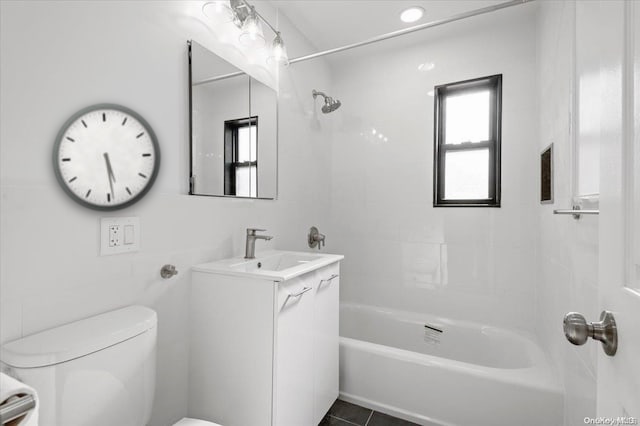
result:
5,29
